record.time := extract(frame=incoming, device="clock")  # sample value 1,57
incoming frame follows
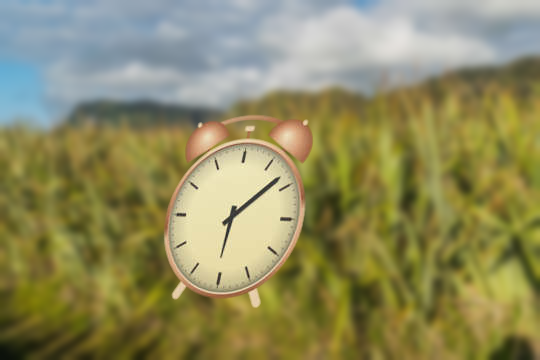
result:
6,08
